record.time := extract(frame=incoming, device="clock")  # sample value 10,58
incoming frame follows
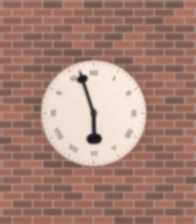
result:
5,57
